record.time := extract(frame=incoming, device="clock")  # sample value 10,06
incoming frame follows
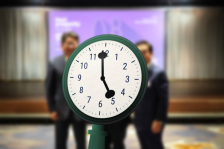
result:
4,59
